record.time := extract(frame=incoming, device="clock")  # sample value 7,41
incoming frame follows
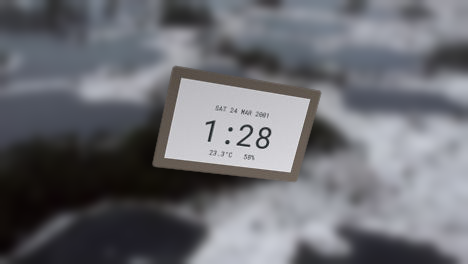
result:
1,28
